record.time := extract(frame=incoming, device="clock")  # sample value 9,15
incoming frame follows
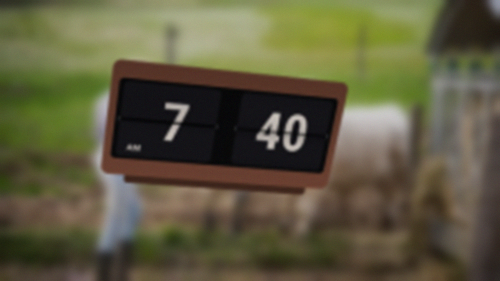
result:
7,40
